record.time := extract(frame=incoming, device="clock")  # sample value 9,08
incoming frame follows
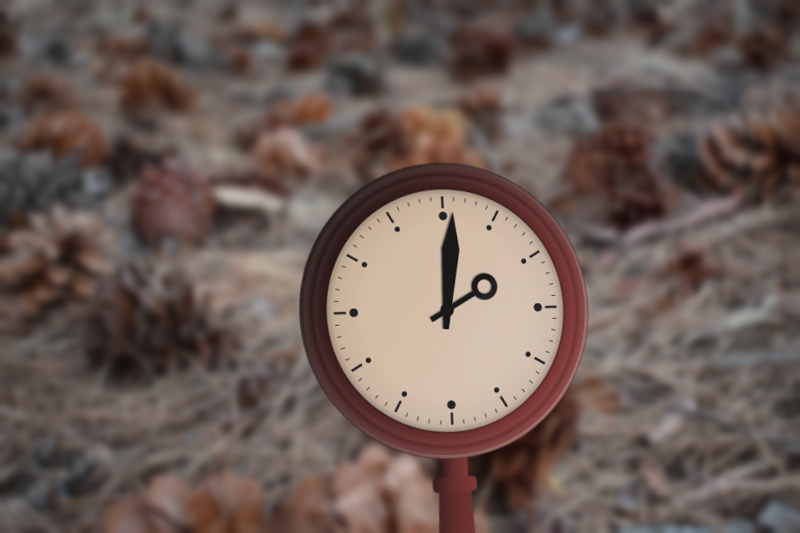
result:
2,01
